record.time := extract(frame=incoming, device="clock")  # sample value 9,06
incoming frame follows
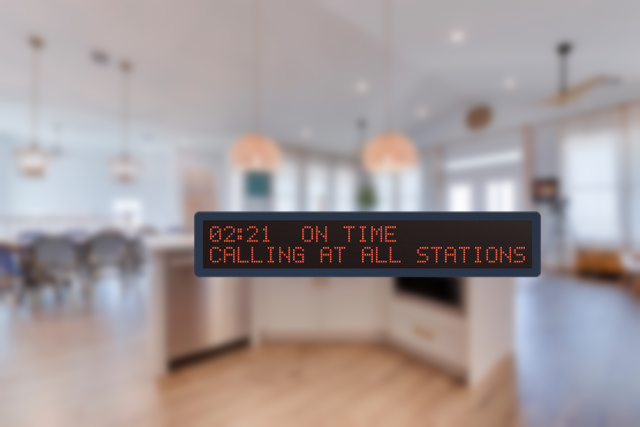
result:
2,21
